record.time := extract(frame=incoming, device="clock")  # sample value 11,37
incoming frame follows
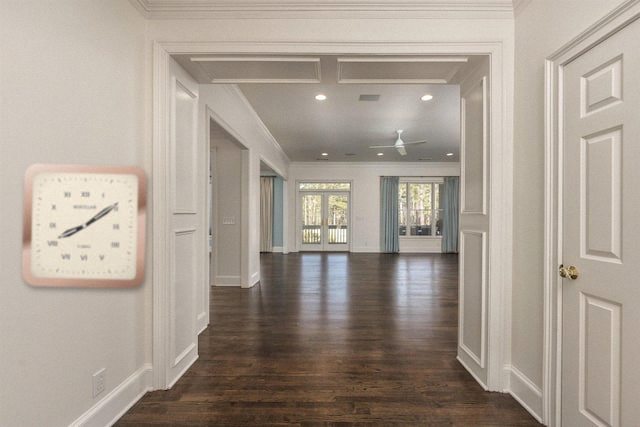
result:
8,09
